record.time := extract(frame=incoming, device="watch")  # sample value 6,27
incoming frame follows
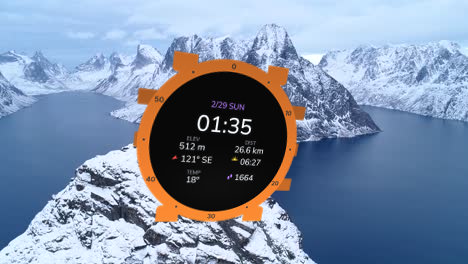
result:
1,35
